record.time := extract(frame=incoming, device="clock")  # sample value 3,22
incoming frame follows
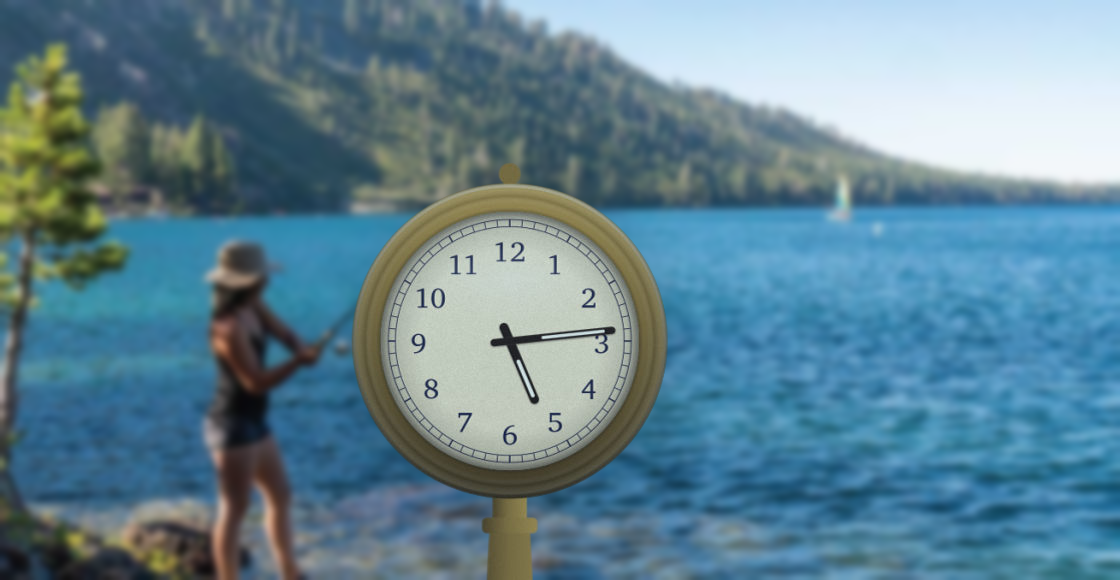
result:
5,14
